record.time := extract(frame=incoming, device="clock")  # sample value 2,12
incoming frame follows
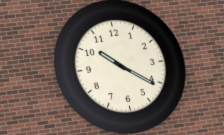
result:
10,21
